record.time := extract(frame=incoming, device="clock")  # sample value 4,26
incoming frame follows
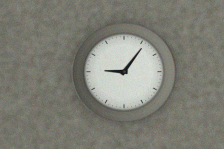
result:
9,06
